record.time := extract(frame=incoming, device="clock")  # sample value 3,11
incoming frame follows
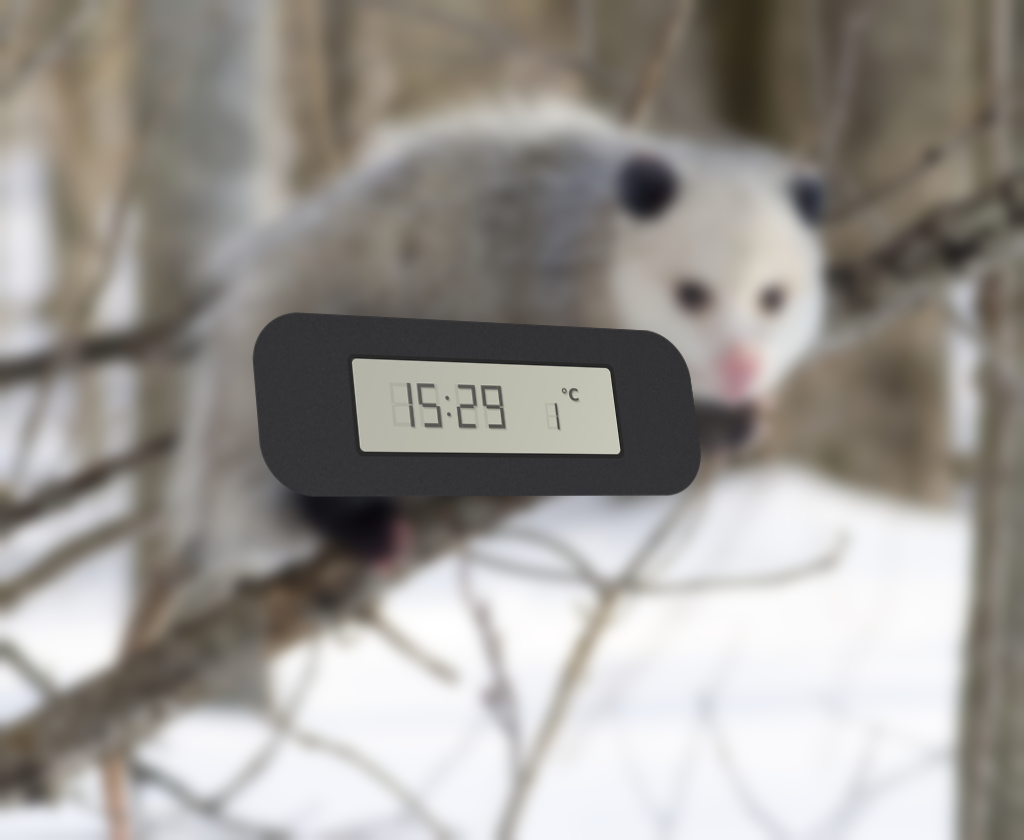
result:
15,29
